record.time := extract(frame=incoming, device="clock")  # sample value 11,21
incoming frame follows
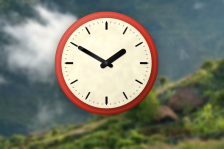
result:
1,50
